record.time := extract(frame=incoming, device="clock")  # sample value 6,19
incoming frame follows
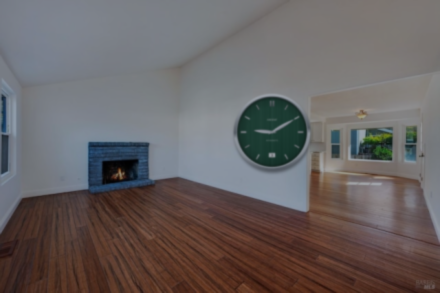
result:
9,10
